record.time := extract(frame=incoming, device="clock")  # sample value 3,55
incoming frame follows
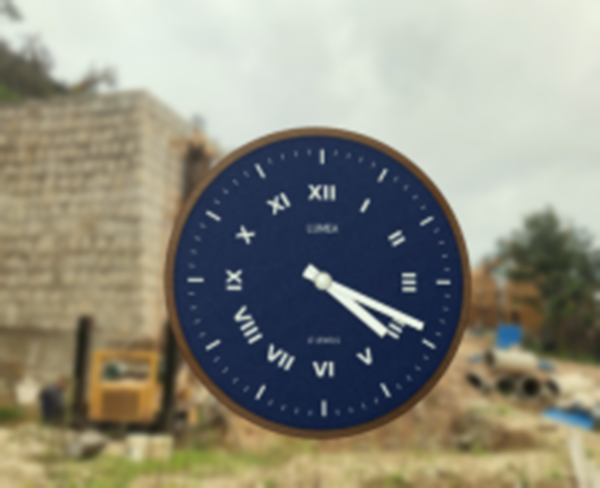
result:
4,19
